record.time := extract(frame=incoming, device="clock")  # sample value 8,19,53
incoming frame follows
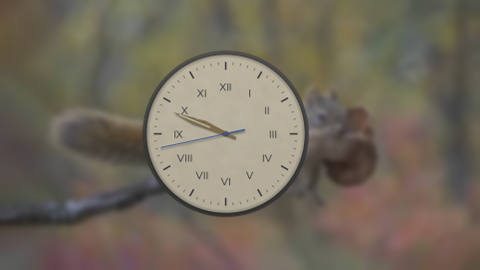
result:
9,48,43
